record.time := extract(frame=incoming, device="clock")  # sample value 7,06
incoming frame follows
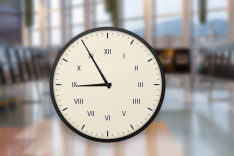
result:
8,55
